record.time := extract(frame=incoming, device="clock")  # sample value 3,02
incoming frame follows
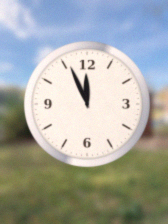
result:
11,56
